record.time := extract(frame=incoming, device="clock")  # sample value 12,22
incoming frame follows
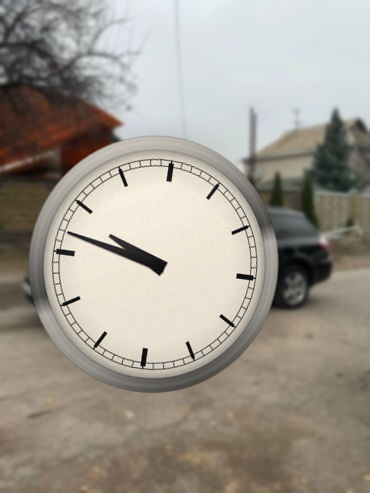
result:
9,47
